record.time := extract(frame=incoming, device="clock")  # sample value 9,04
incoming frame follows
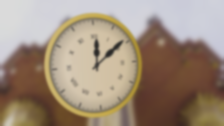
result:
12,09
